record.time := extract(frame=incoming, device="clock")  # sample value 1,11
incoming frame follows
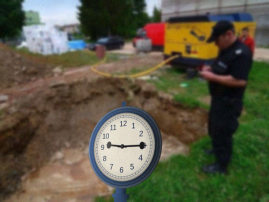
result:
9,15
